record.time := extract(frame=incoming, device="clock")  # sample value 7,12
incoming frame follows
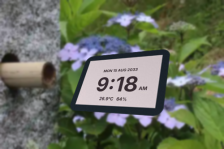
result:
9,18
